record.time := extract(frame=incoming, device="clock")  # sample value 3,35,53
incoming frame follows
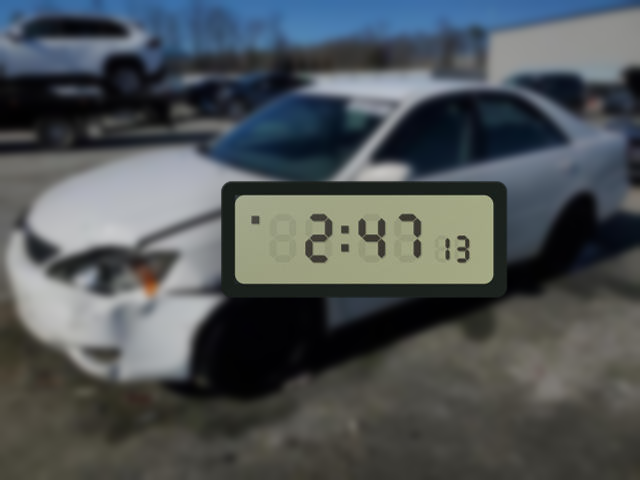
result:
2,47,13
